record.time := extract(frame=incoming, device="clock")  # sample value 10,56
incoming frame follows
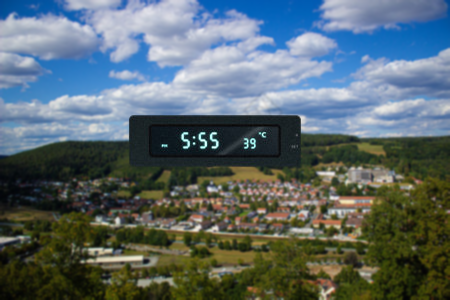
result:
5,55
